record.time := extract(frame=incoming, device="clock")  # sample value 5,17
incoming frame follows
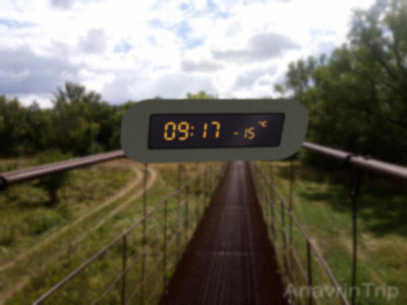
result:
9,17
